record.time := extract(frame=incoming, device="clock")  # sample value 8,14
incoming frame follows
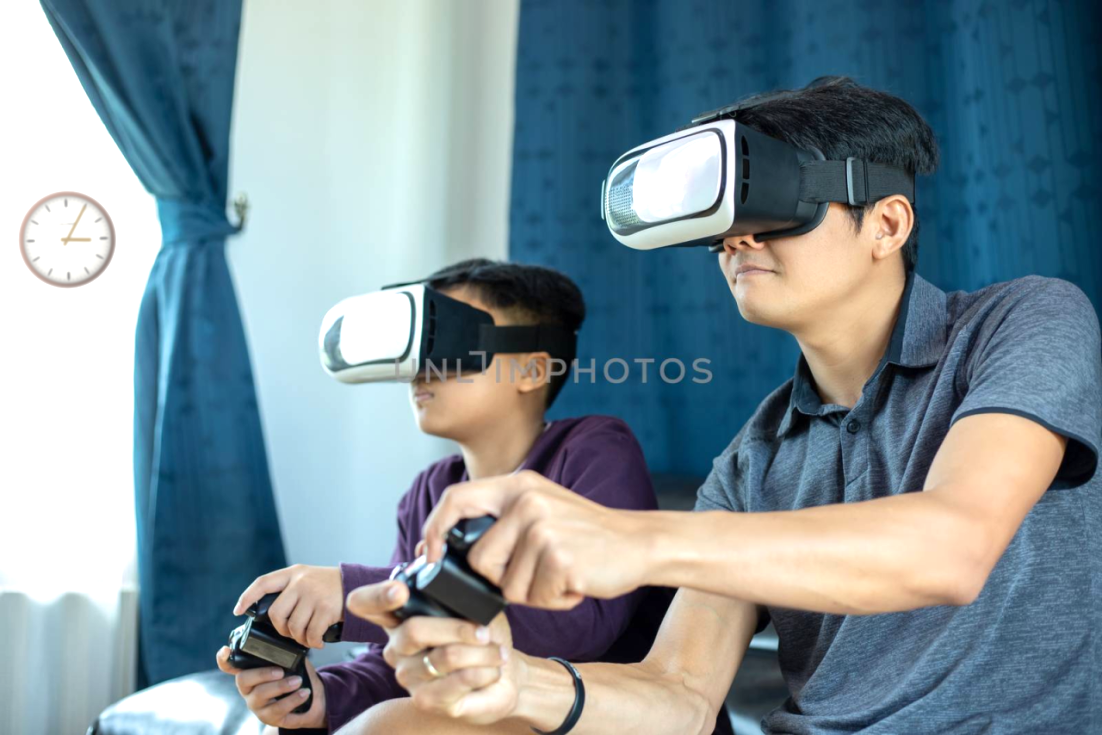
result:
3,05
